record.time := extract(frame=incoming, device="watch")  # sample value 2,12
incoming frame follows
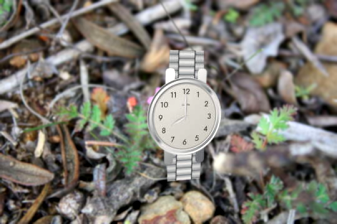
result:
8,00
